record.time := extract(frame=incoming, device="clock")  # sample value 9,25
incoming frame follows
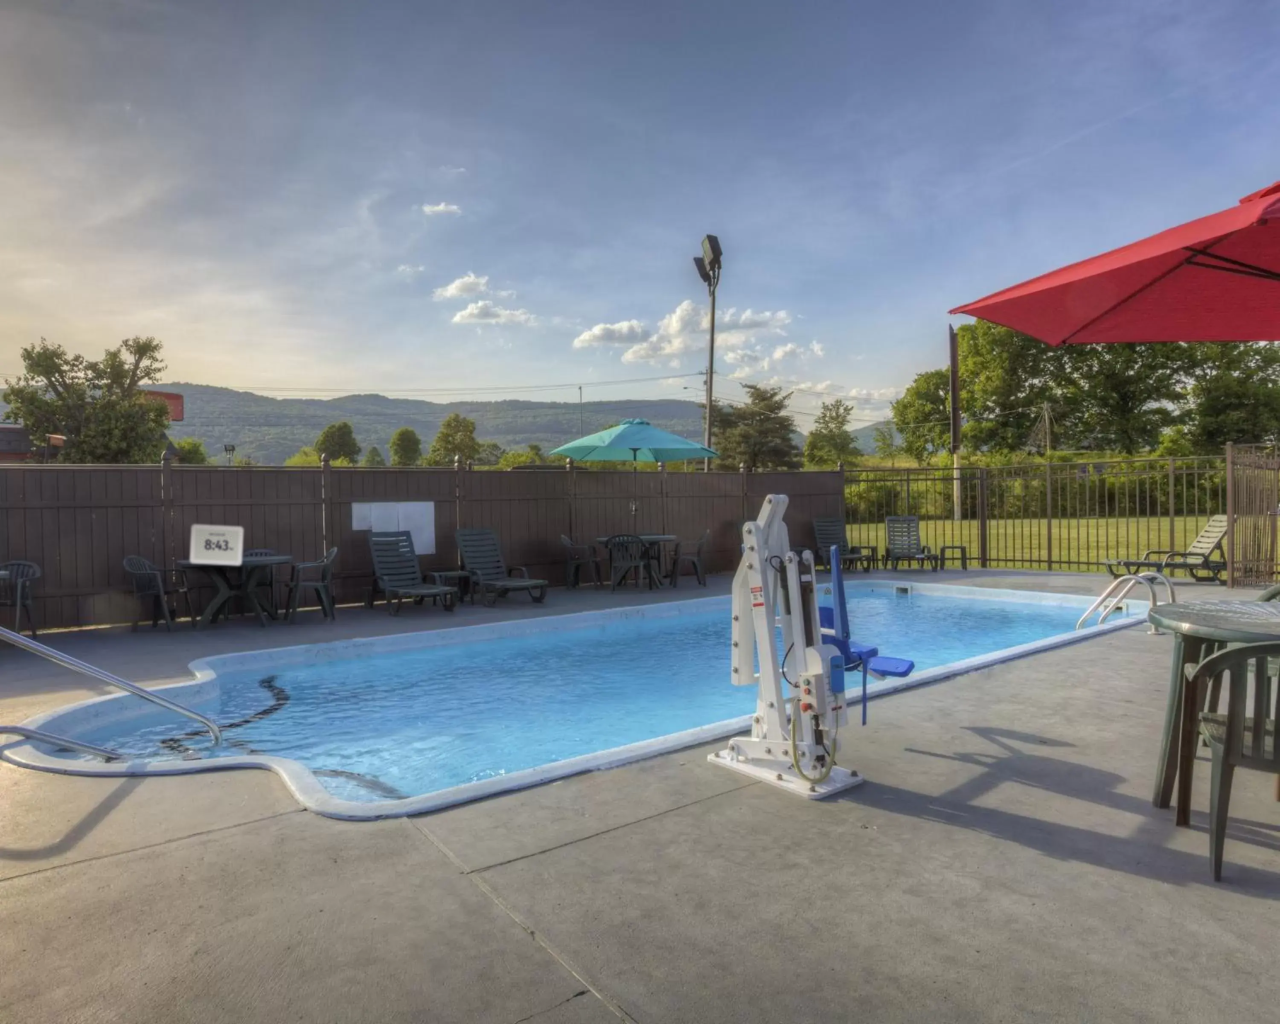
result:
8,43
